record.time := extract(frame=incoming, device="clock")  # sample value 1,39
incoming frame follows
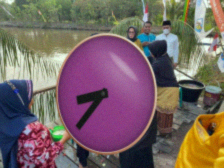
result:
8,37
